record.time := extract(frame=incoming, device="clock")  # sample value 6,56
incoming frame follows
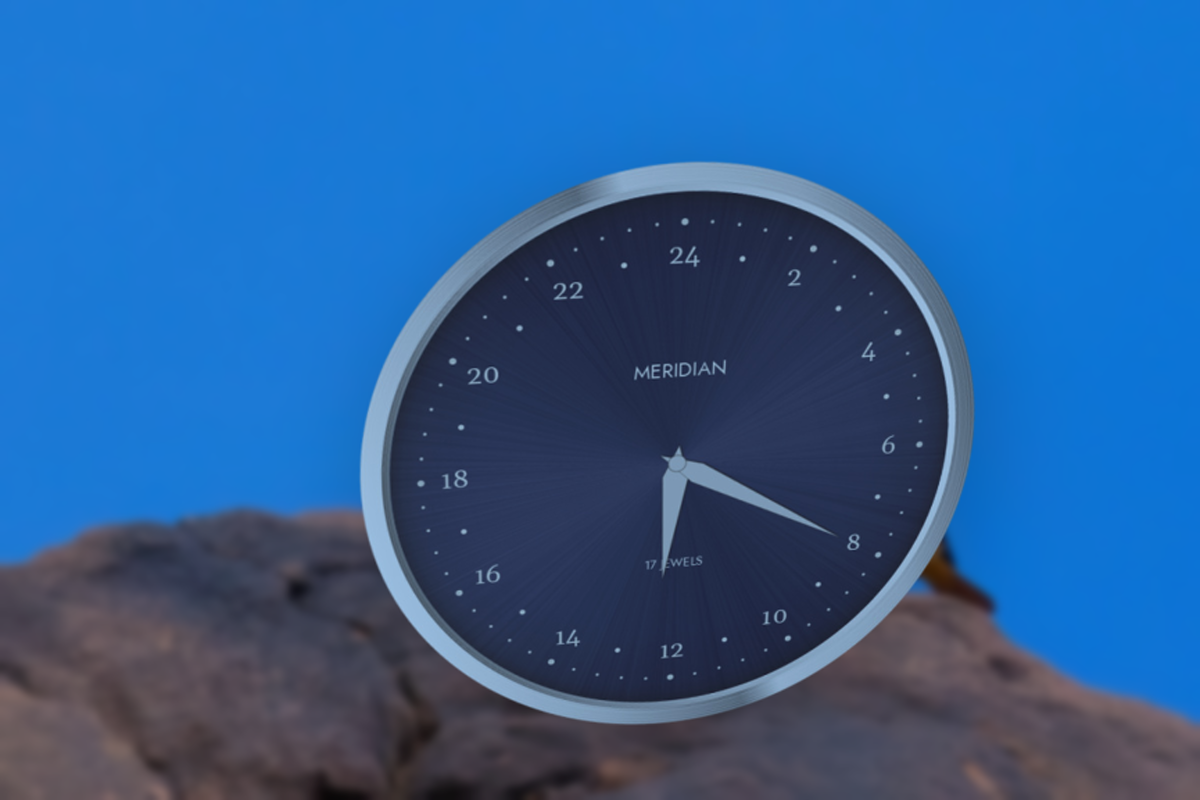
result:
12,20
